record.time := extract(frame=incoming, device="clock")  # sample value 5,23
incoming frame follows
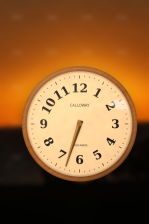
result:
6,33
